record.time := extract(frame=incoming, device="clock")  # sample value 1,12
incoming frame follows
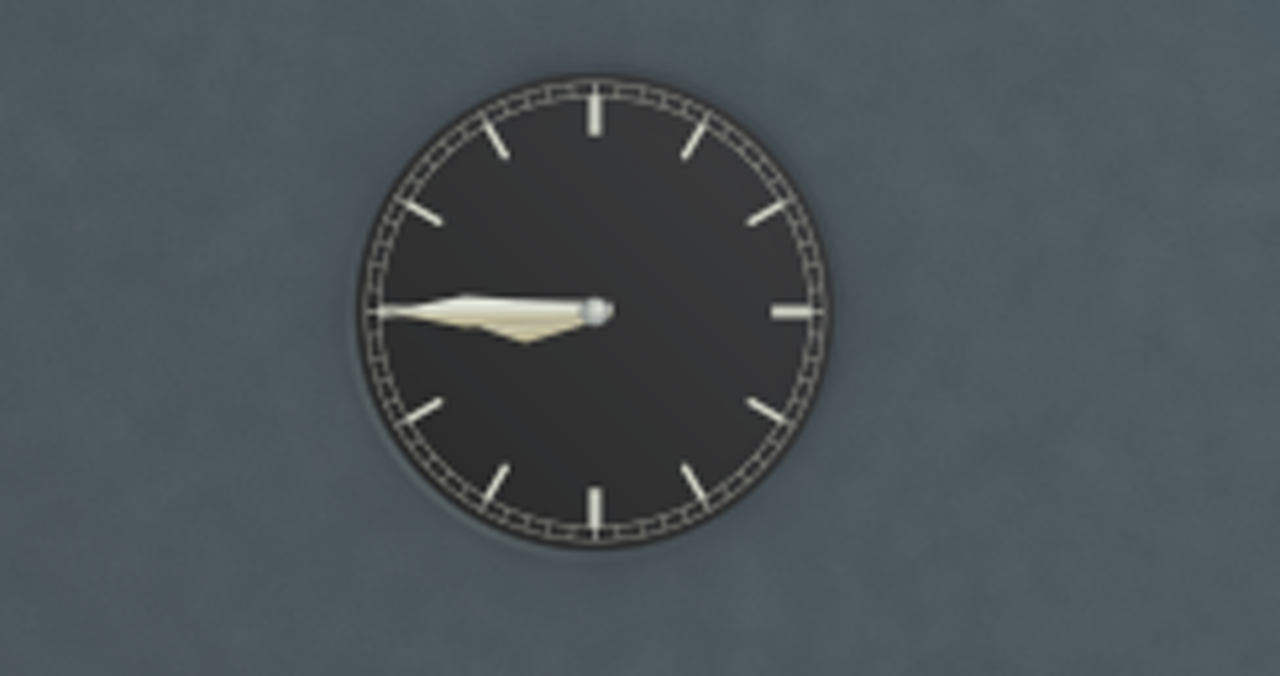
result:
8,45
